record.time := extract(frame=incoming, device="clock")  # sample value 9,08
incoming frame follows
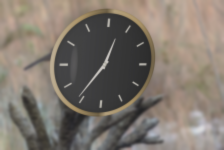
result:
12,36
